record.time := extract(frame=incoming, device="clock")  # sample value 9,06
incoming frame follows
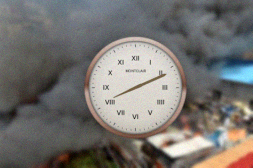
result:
8,11
